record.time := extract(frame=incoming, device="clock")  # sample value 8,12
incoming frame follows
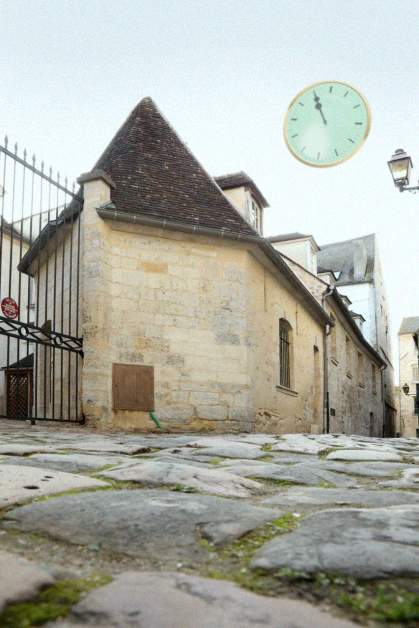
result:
10,55
